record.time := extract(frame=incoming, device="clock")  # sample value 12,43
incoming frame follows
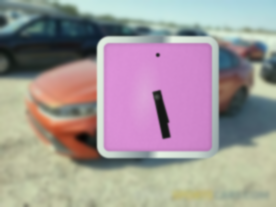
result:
5,28
